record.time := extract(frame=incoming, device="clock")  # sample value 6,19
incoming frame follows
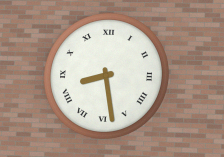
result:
8,28
